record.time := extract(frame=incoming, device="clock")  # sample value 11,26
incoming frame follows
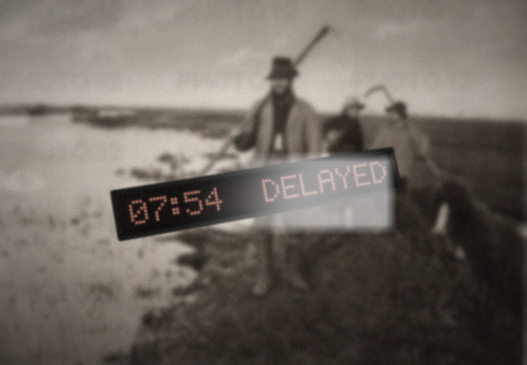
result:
7,54
